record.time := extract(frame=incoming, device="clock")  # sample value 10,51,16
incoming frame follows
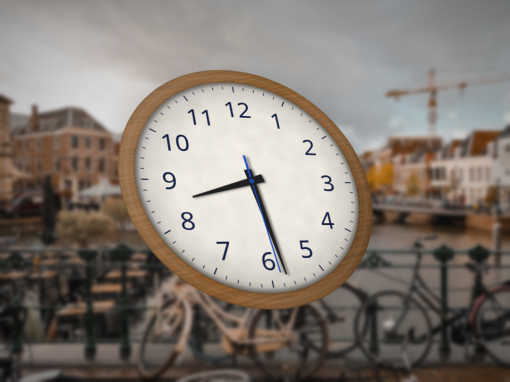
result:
8,28,29
